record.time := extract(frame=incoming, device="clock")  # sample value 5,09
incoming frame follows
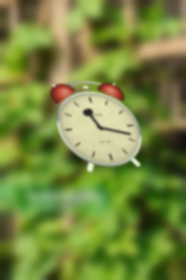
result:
11,18
